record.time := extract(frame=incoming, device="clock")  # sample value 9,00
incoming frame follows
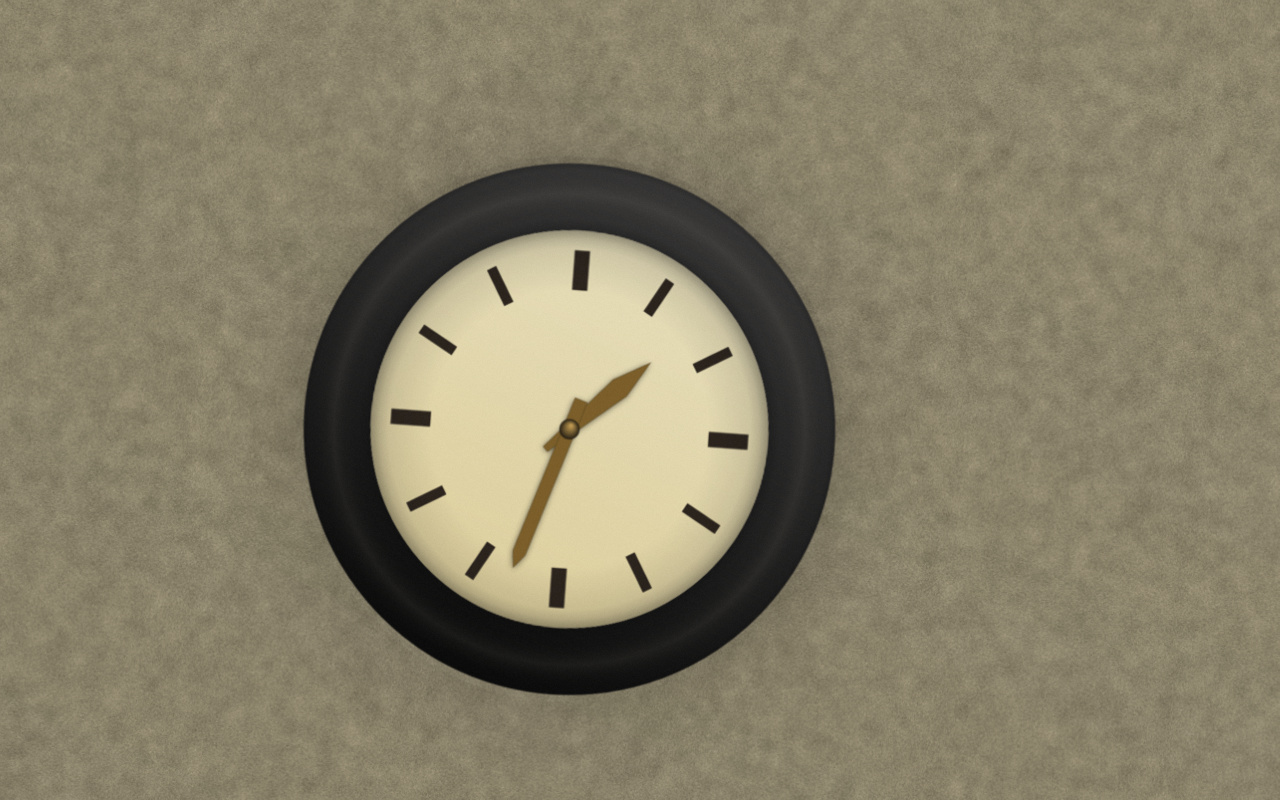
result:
1,33
